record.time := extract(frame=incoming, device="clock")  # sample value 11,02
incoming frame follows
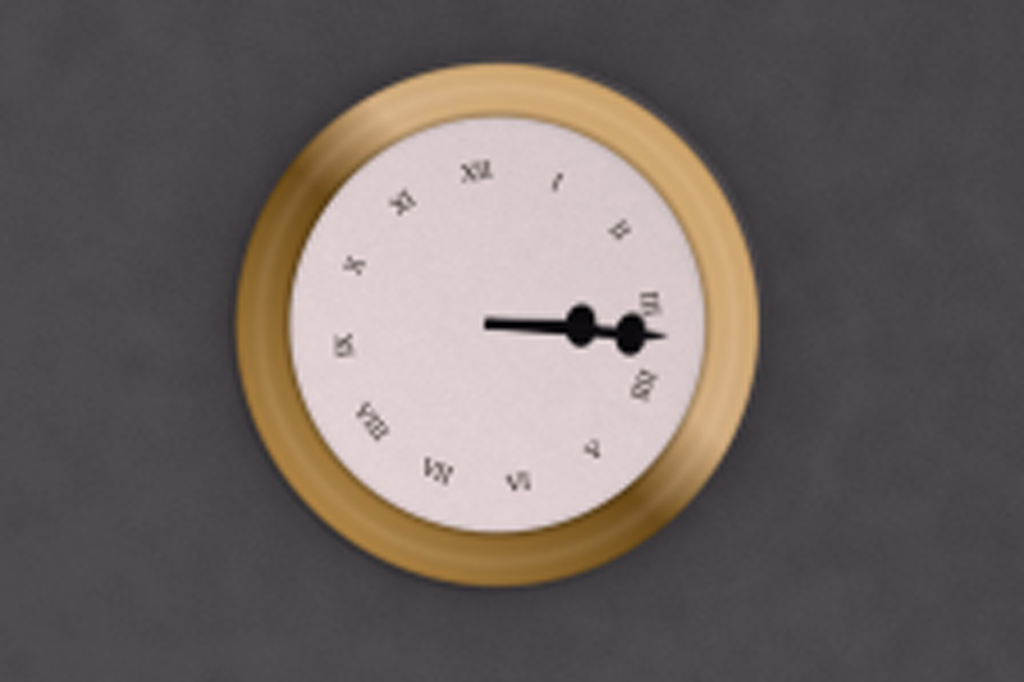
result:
3,17
